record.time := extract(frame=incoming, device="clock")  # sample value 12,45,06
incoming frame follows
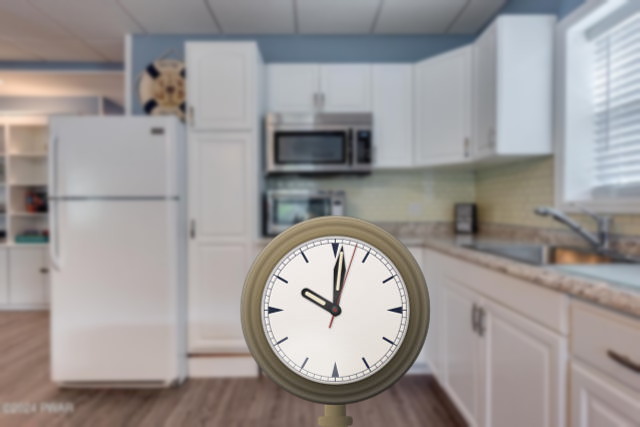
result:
10,01,03
